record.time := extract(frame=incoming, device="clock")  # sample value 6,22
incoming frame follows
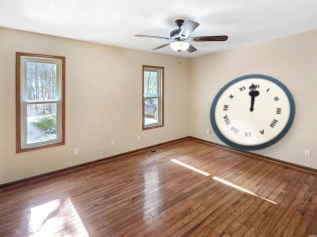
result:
11,59
